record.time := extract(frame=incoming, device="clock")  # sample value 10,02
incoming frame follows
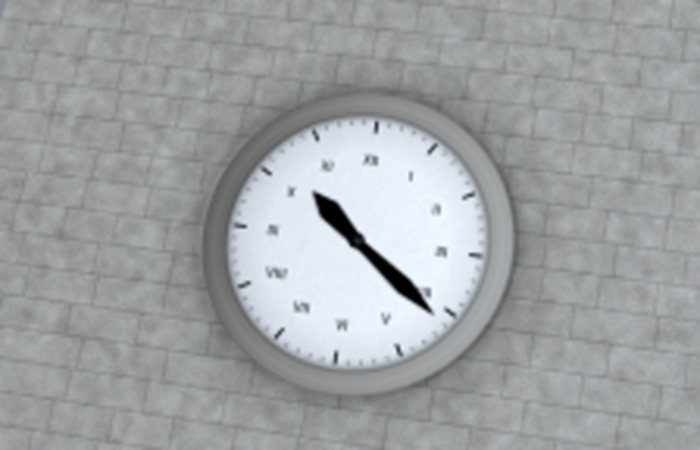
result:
10,21
